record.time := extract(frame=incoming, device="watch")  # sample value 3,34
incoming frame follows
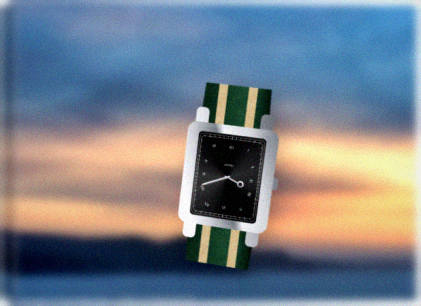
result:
3,41
